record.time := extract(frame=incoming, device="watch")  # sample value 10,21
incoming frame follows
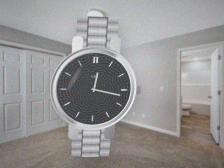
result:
12,17
